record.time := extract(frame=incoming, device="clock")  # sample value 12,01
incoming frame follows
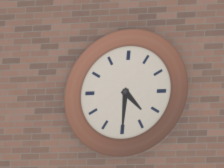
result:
4,30
